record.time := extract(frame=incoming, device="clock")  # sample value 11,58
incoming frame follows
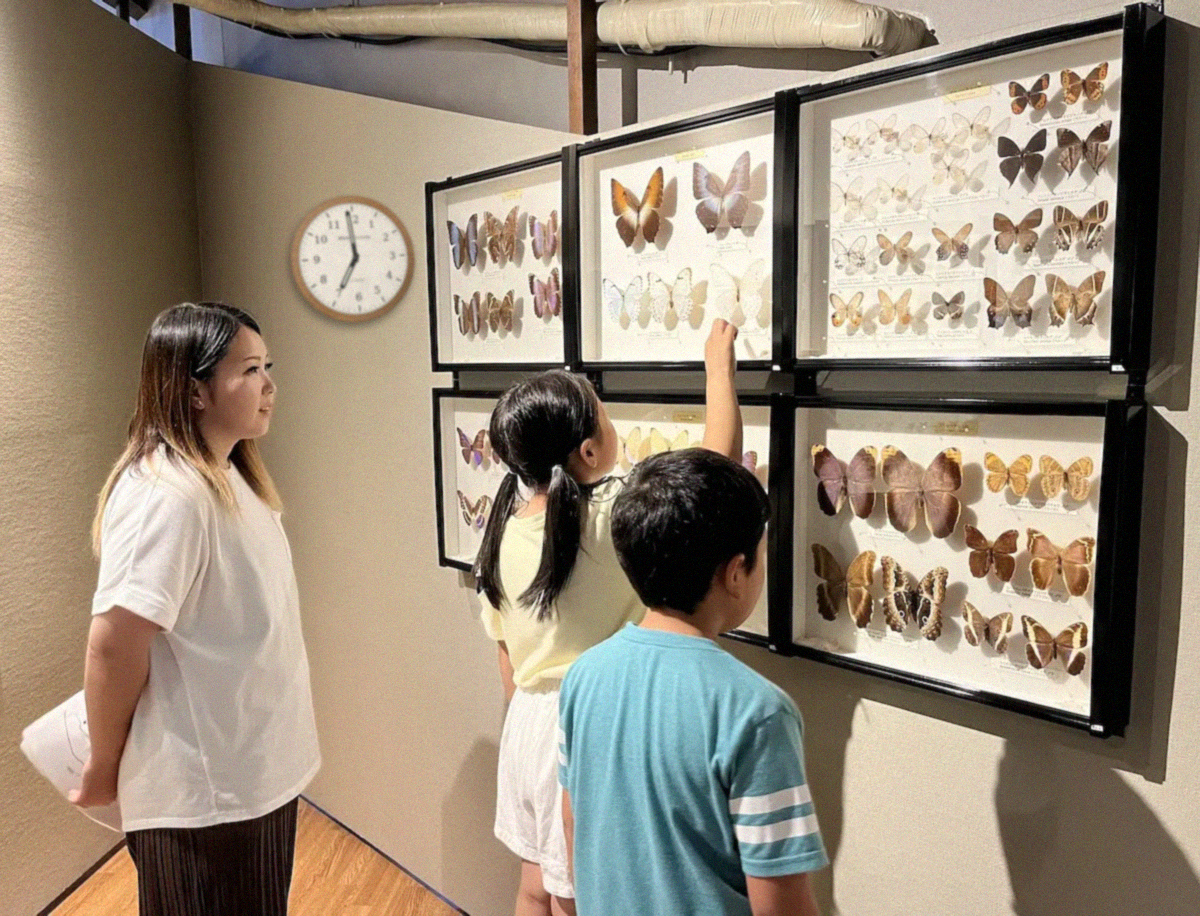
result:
6,59
